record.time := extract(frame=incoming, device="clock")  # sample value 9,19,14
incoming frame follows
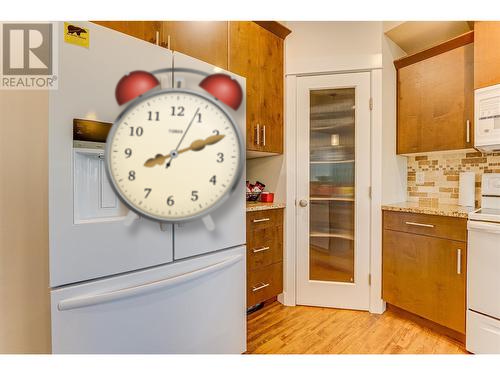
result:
8,11,04
